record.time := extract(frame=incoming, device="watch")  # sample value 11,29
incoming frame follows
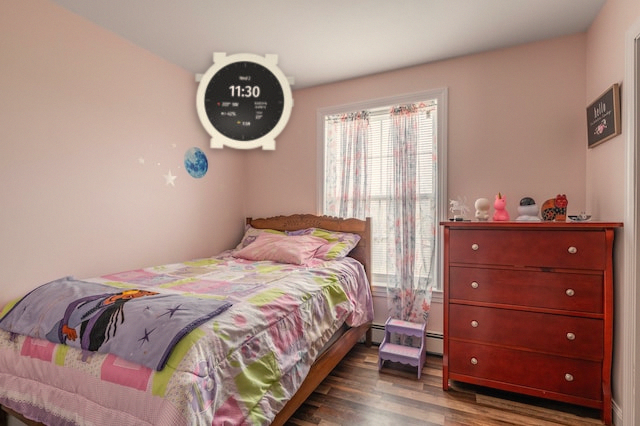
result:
11,30
